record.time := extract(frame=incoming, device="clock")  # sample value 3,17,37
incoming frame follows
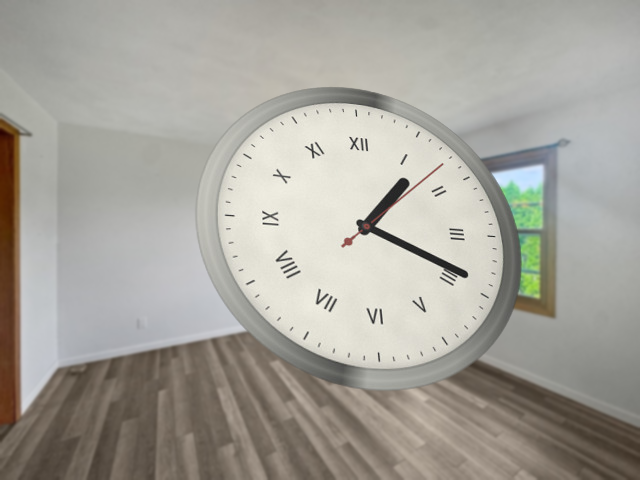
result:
1,19,08
